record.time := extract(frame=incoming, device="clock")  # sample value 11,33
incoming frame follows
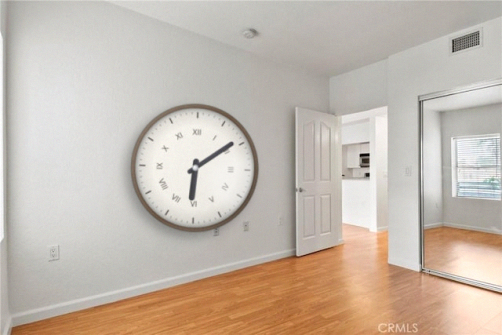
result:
6,09
